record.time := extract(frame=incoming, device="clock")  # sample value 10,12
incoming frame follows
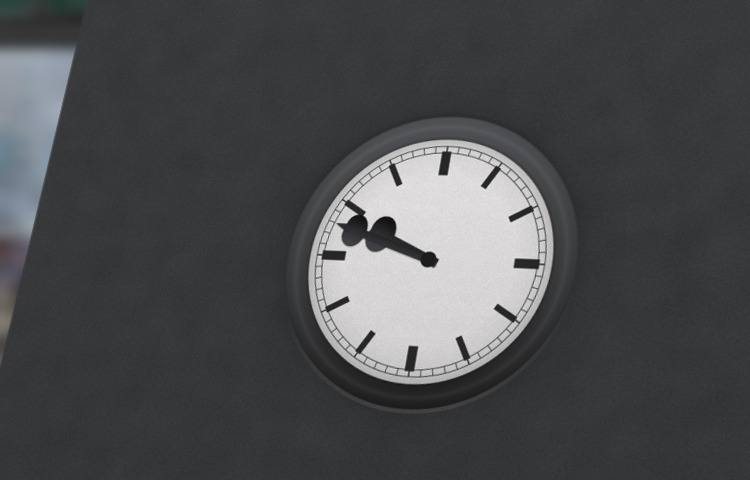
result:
9,48
